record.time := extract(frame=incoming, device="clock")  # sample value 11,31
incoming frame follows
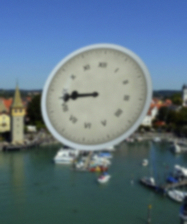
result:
8,43
